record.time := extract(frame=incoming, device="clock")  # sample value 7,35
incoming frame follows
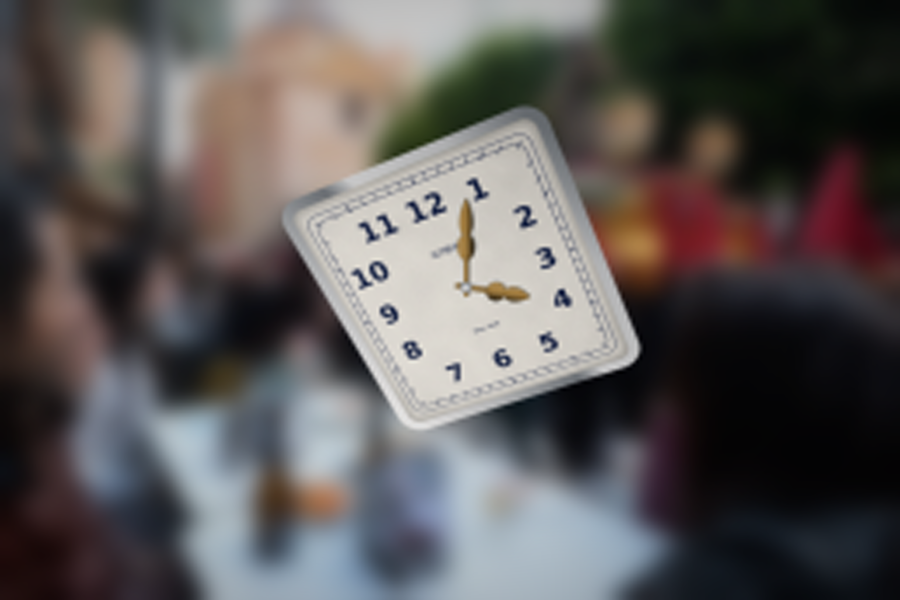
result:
4,04
